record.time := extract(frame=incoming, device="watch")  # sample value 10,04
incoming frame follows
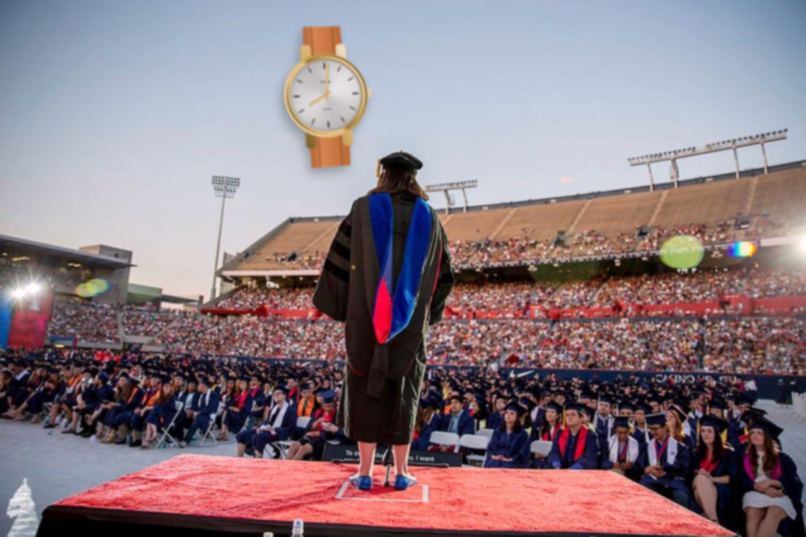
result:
8,01
